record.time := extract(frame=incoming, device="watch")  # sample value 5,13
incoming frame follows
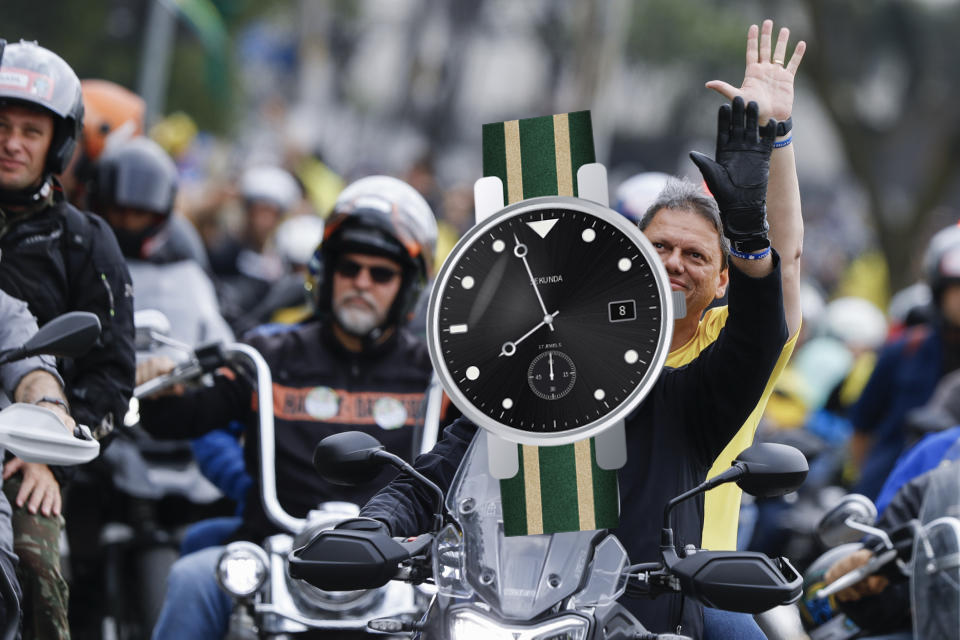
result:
7,57
